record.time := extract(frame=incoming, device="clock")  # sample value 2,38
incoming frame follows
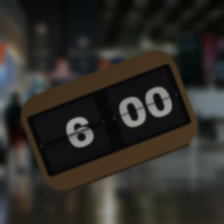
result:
6,00
